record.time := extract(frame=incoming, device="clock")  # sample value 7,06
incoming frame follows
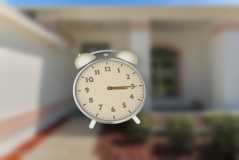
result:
3,15
